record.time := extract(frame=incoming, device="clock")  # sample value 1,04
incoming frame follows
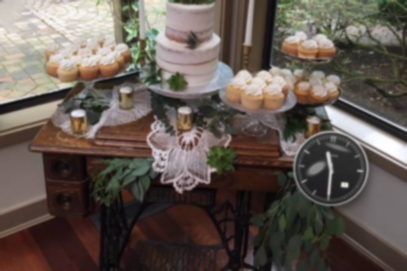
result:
11,30
